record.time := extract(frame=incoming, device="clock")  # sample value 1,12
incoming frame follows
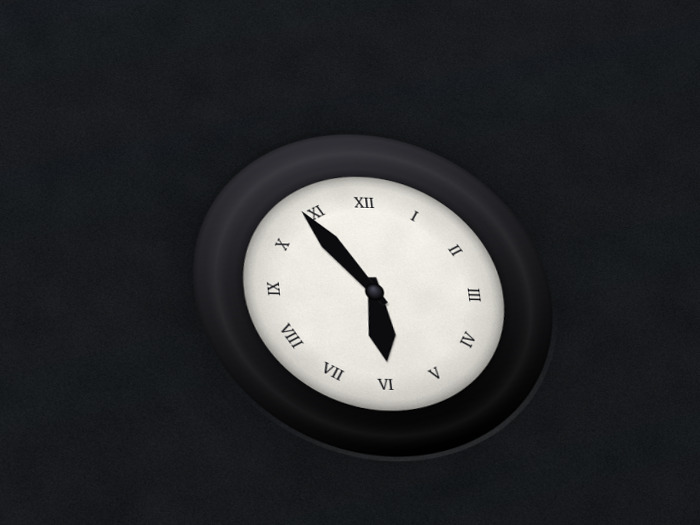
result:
5,54
